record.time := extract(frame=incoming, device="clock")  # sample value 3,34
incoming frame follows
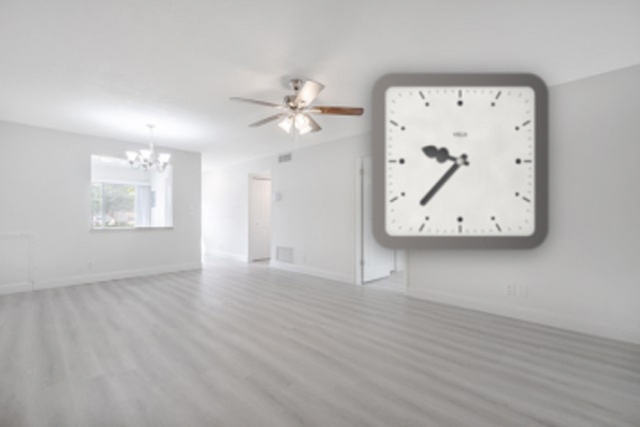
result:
9,37
